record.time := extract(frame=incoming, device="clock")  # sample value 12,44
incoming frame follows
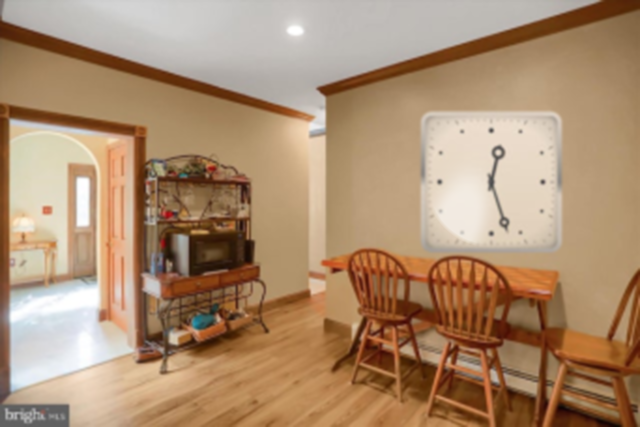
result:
12,27
